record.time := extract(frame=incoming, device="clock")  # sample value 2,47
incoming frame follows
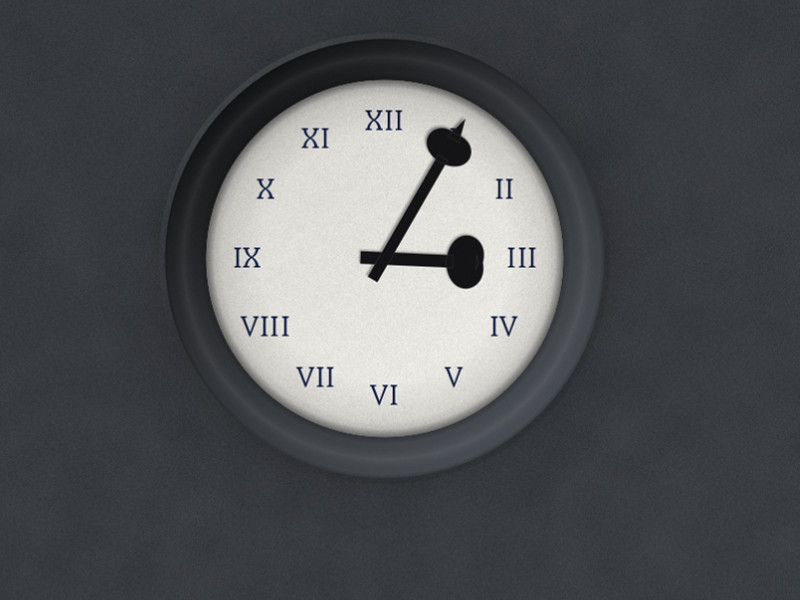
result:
3,05
